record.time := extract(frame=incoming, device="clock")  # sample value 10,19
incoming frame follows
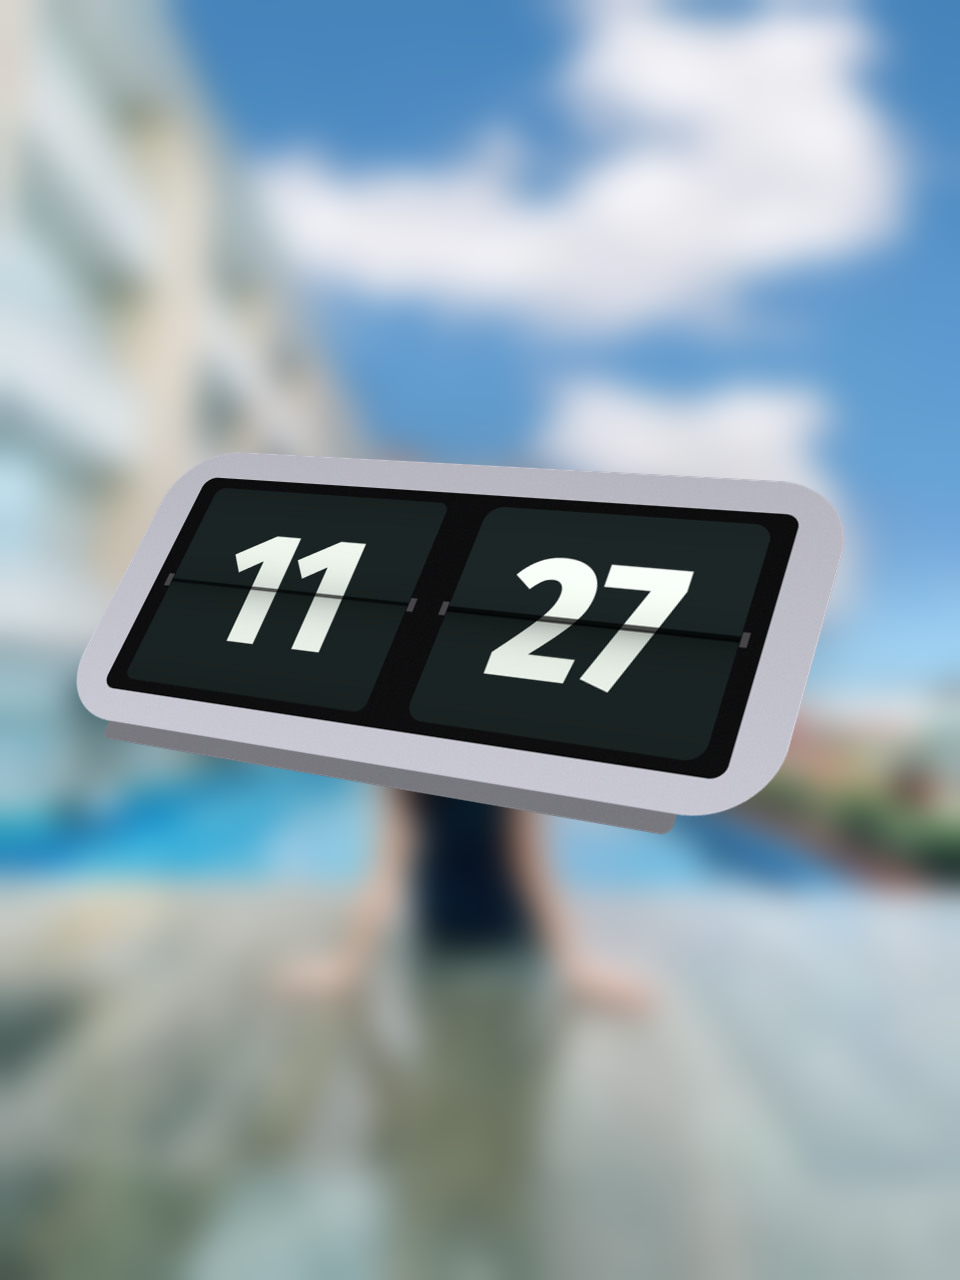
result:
11,27
